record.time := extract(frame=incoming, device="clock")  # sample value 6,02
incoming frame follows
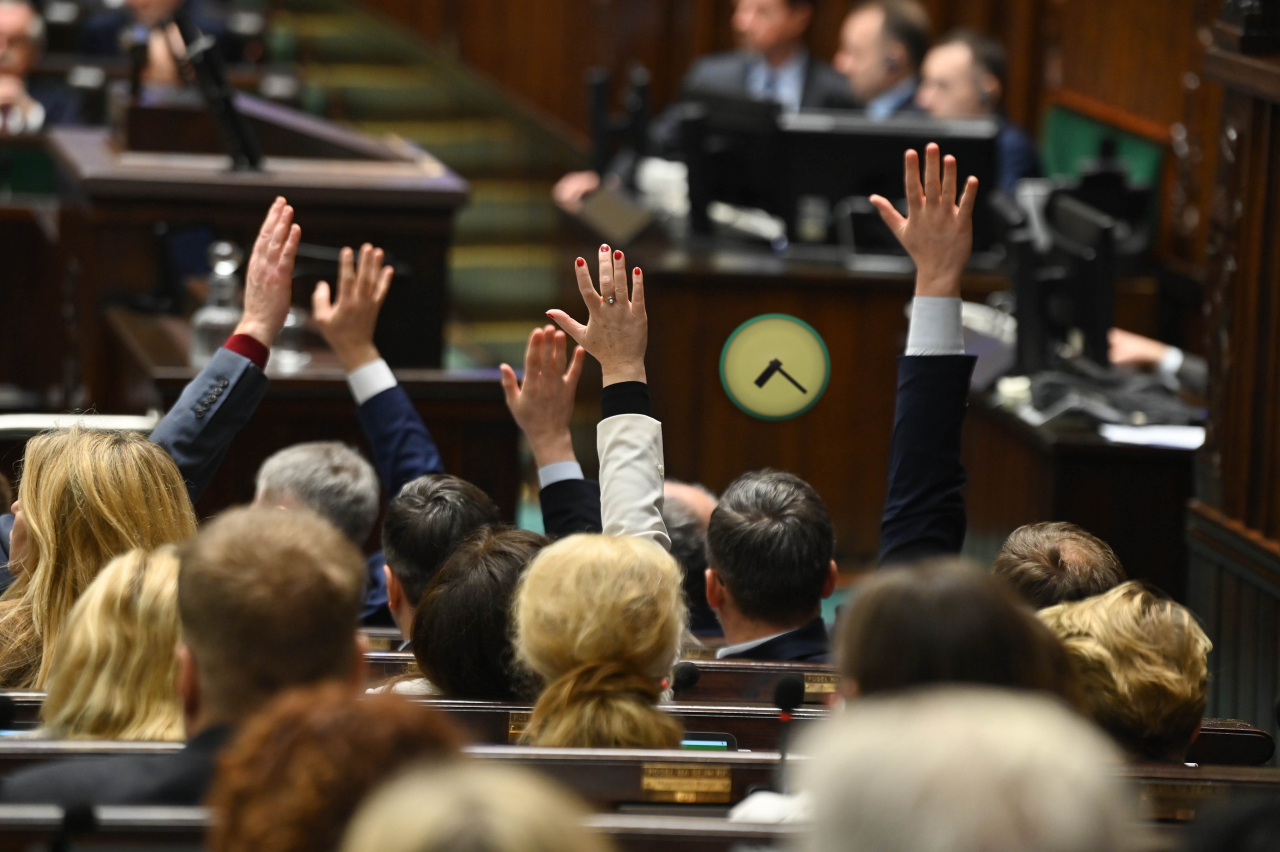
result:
7,22
